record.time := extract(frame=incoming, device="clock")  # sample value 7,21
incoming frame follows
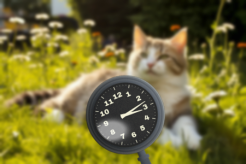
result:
3,13
